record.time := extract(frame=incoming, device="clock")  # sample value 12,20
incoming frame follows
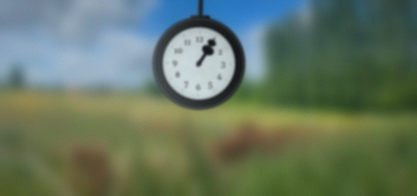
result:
1,05
